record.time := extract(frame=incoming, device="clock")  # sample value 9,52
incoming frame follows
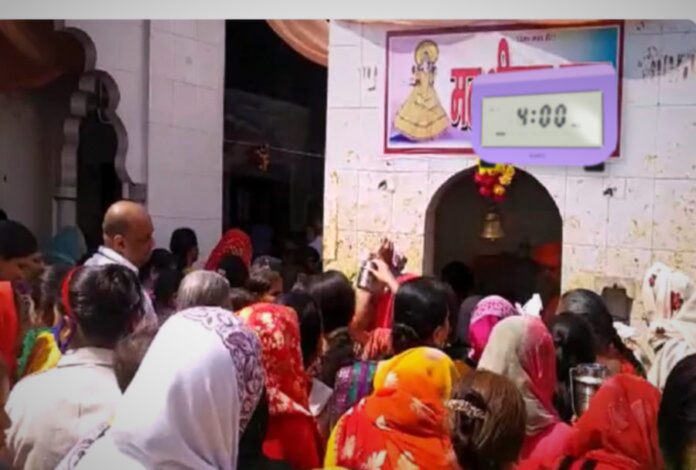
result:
4,00
